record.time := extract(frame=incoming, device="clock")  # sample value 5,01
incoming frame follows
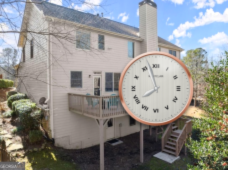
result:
7,57
